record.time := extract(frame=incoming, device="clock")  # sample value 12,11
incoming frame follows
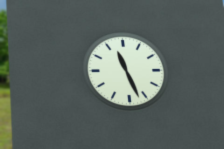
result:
11,27
